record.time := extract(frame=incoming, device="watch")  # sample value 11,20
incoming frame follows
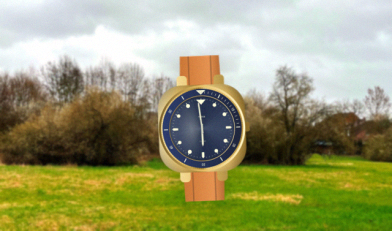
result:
5,59
